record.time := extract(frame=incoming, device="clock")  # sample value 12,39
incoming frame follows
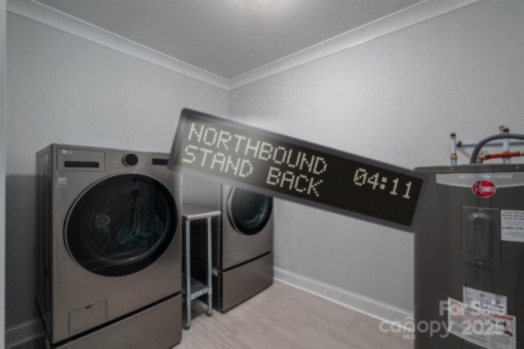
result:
4,11
